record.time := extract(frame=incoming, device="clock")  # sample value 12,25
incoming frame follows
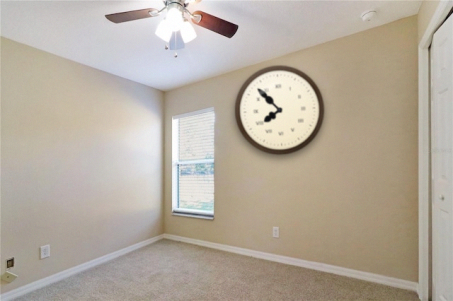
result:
7,53
